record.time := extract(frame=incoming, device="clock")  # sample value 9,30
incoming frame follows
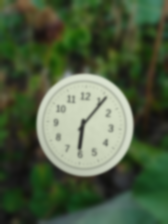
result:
6,06
